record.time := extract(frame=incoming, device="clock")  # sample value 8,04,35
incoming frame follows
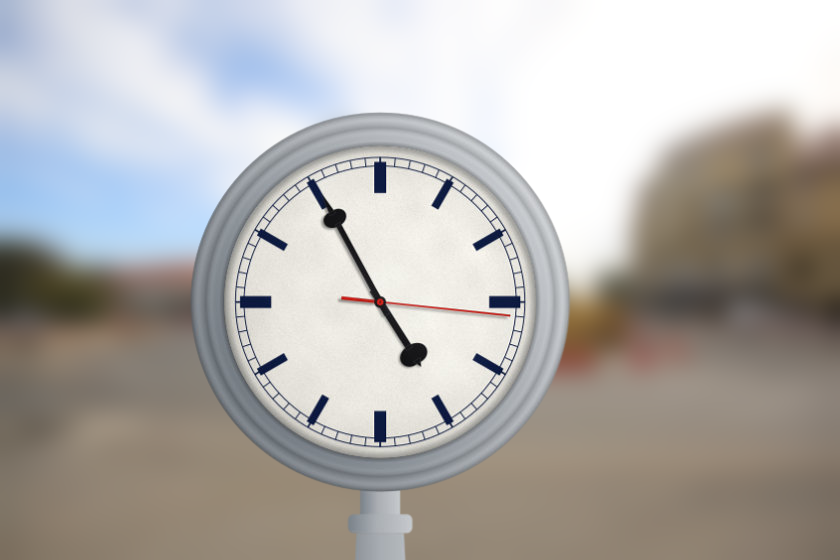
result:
4,55,16
